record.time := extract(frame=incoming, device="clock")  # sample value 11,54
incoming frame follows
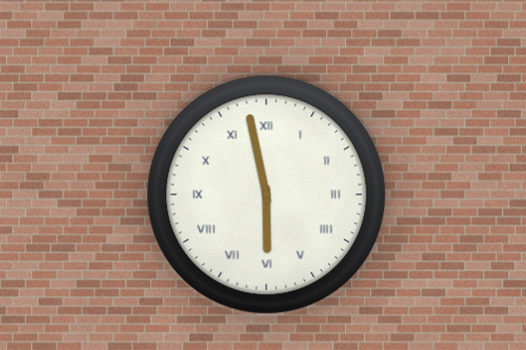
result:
5,58
